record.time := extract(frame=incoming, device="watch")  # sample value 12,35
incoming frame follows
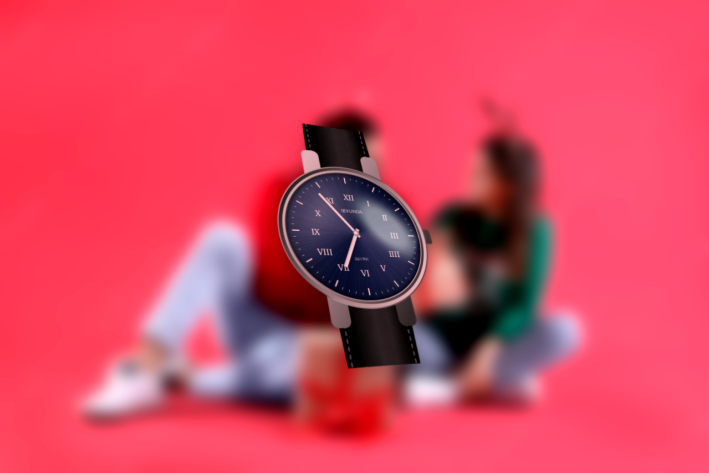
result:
6,54
